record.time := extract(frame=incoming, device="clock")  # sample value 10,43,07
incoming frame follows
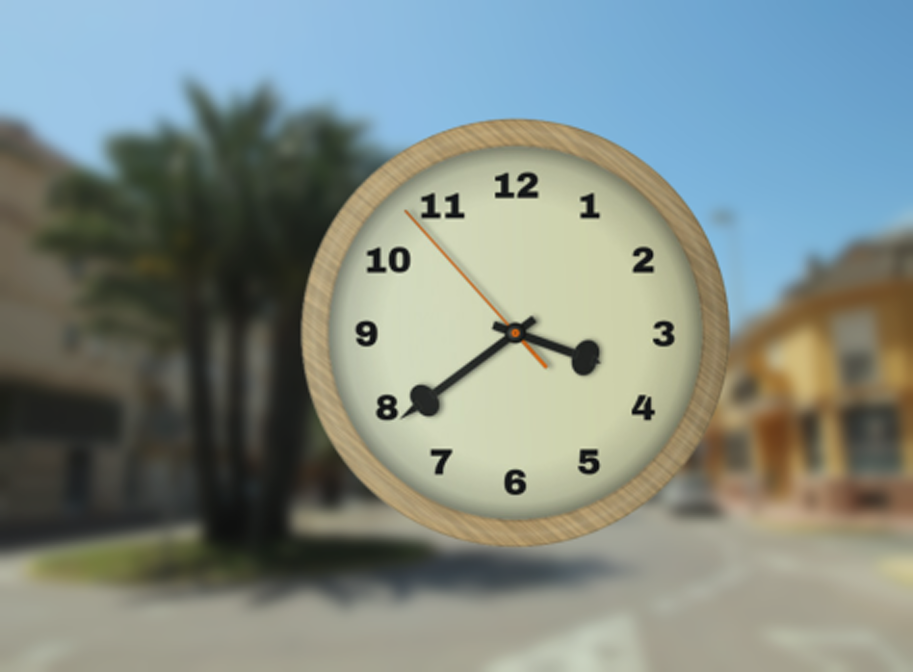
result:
3,38,53
